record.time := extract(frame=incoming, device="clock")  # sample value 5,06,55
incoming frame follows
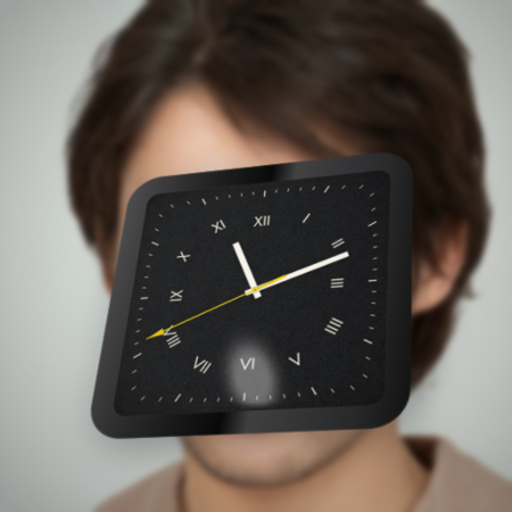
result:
11,11,41
